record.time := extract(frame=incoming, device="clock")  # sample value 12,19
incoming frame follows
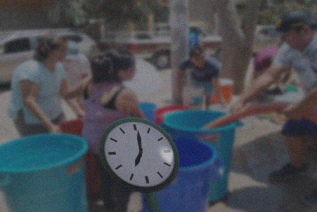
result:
7,01
